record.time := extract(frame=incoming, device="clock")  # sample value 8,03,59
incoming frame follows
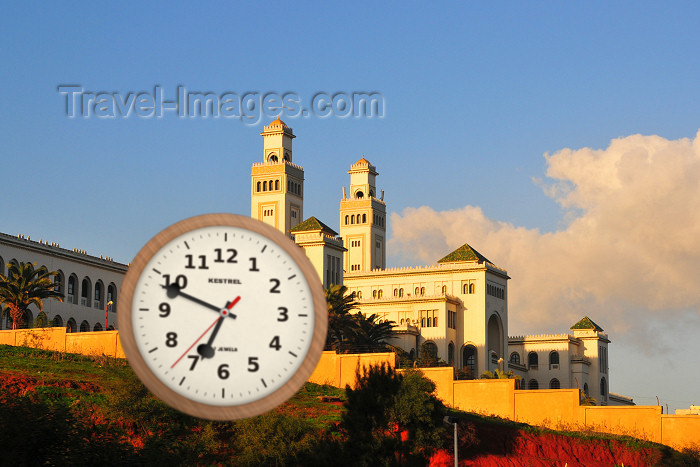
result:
6,48,37
